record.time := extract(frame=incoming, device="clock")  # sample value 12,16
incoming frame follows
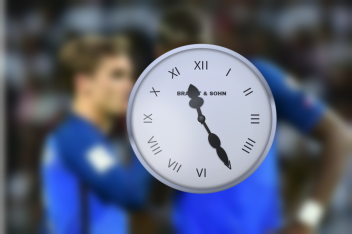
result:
11,25
